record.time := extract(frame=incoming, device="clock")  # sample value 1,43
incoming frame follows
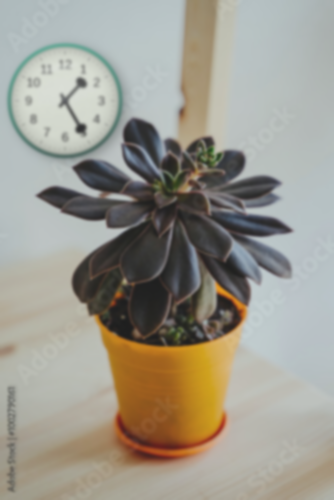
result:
1,25
